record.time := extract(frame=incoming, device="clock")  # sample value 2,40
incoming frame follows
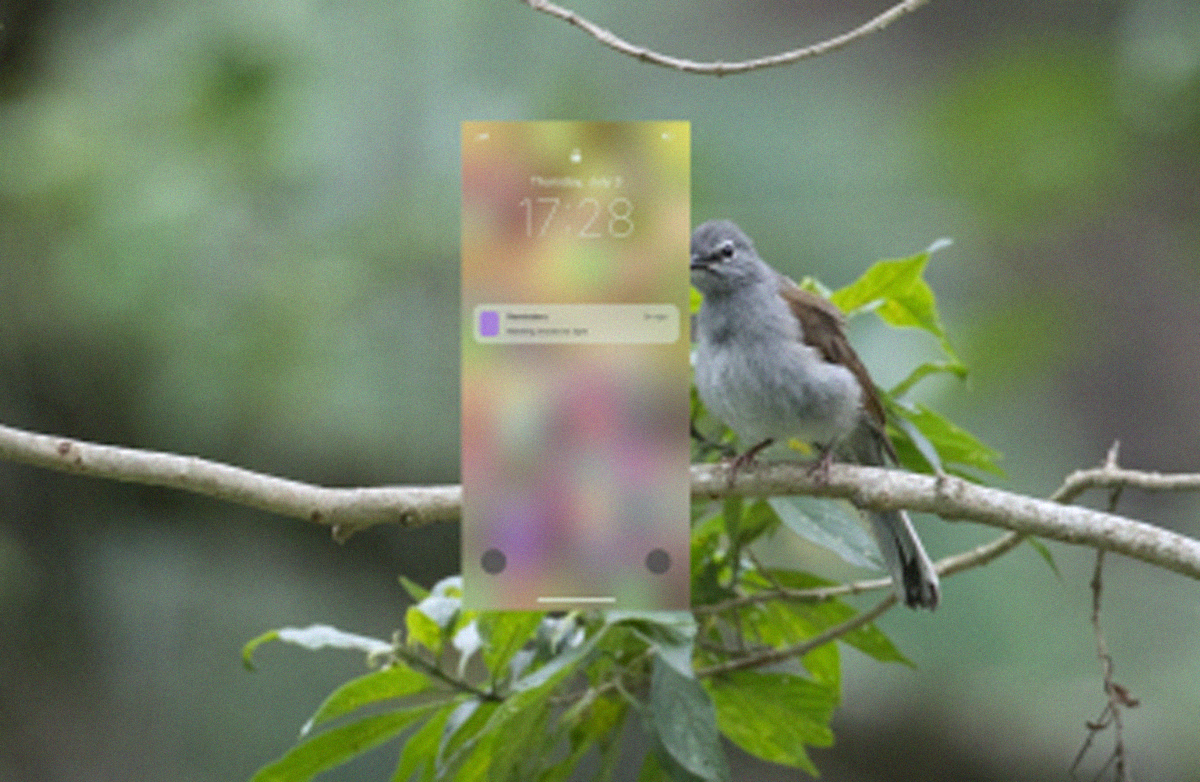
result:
17,28
